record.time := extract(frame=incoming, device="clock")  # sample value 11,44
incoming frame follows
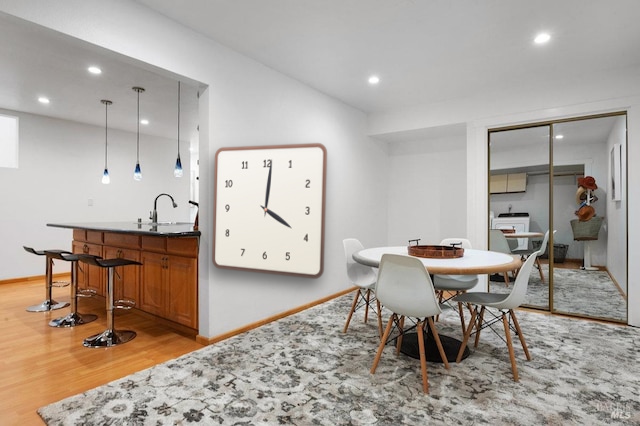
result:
4,01
